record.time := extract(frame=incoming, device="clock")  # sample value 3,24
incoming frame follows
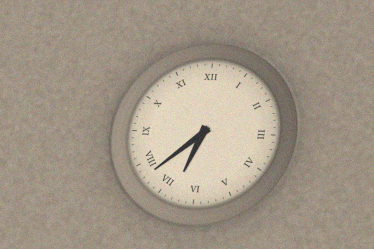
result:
6,38
